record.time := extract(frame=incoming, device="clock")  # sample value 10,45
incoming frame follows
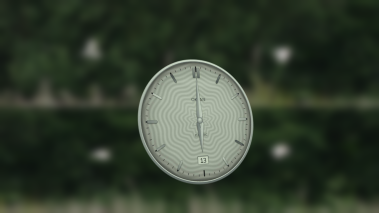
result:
6,00
